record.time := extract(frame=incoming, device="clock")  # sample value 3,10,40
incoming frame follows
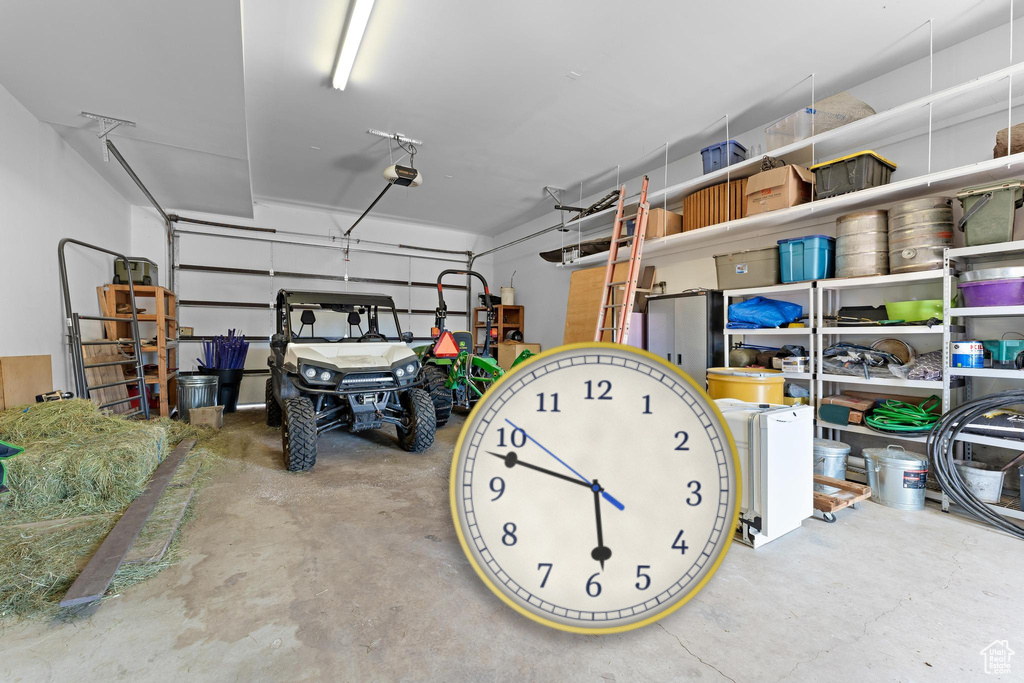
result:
5,47,51
